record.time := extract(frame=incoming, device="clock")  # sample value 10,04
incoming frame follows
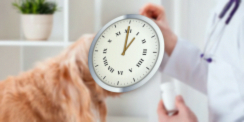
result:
1,00
